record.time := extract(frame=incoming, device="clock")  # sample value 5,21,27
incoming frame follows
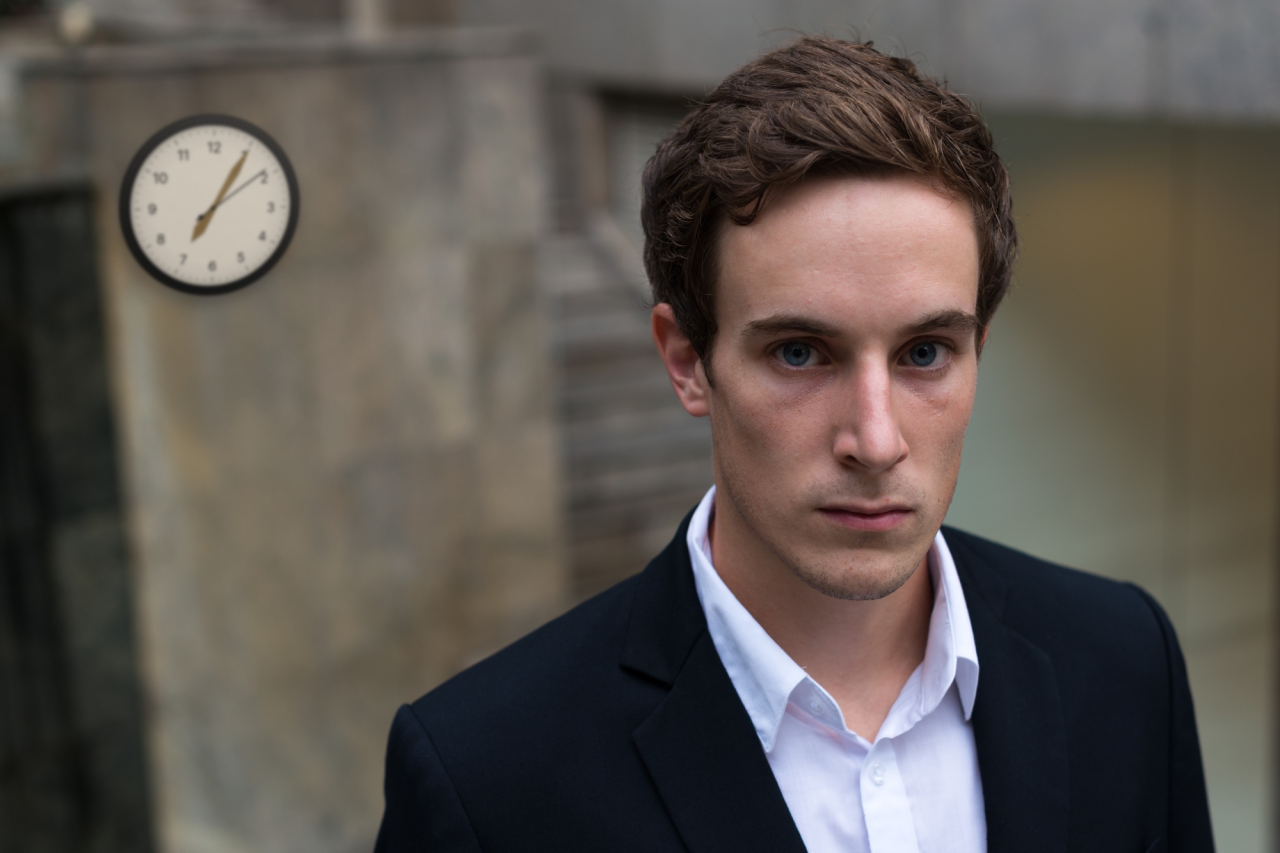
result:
7,05,09
